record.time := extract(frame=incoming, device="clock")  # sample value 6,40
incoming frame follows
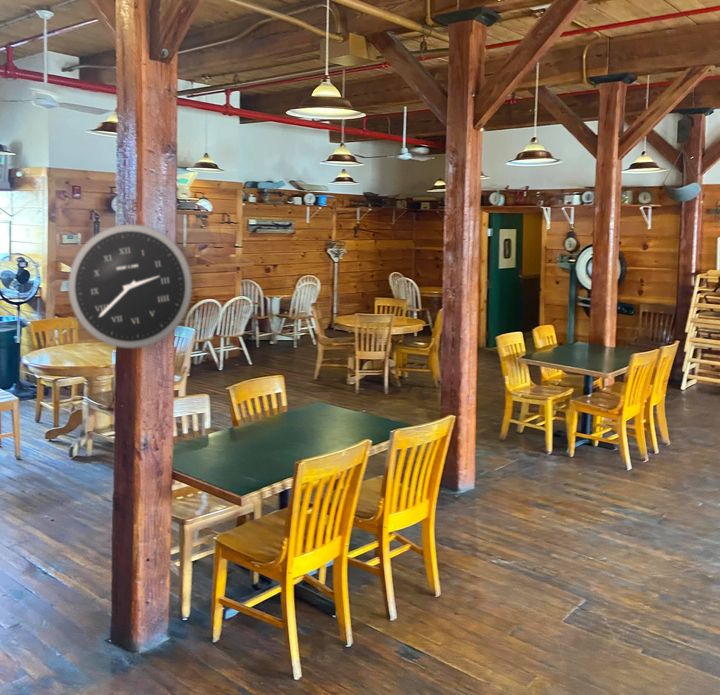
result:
2,39
